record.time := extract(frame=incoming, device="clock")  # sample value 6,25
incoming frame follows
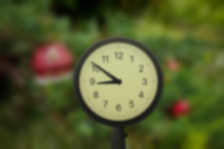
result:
8,51
